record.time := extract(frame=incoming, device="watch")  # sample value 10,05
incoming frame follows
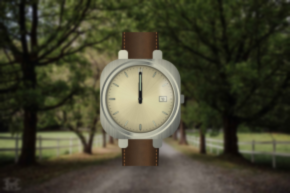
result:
12,00
